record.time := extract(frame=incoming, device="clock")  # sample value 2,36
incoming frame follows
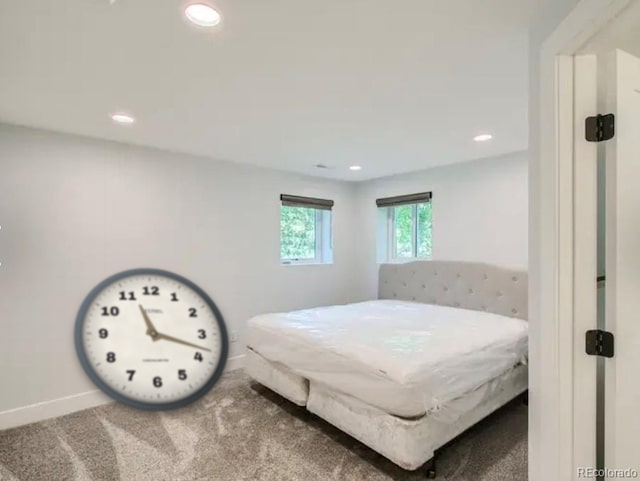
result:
11,18
